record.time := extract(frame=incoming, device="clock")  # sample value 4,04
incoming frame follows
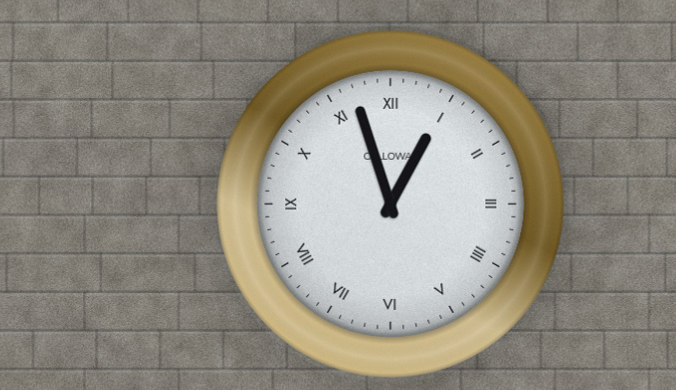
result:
12,57
